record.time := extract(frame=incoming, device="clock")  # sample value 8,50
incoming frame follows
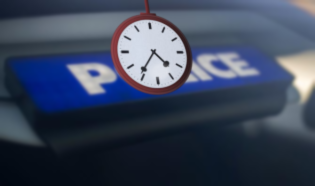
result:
4,36
